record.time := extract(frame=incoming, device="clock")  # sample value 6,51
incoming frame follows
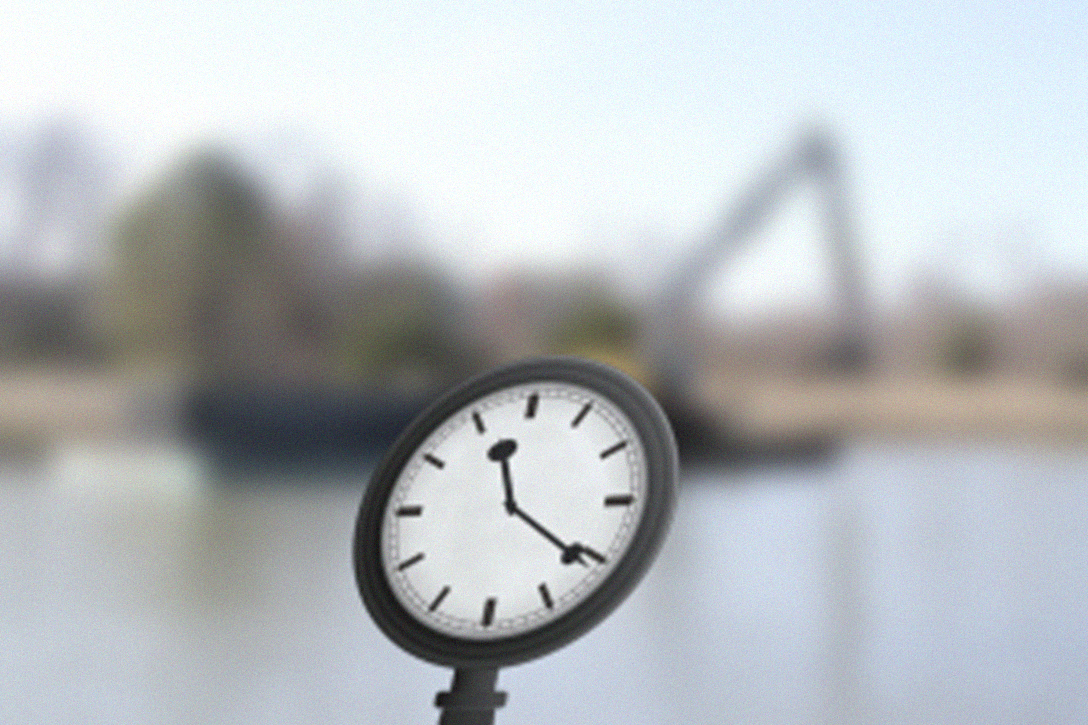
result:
11,21
